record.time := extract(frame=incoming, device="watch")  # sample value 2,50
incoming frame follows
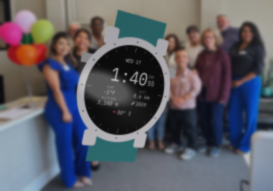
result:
1,40
